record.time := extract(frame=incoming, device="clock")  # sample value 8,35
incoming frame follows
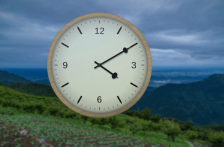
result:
4,10
